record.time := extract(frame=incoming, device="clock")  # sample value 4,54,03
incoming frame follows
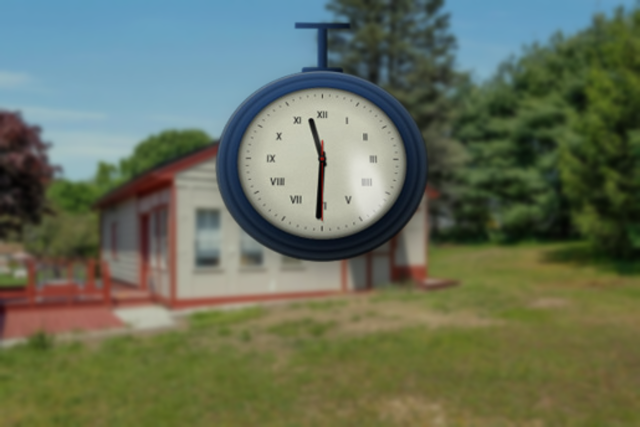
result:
11,30,30
